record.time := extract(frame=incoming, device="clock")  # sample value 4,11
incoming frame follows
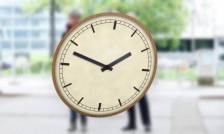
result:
1,48
